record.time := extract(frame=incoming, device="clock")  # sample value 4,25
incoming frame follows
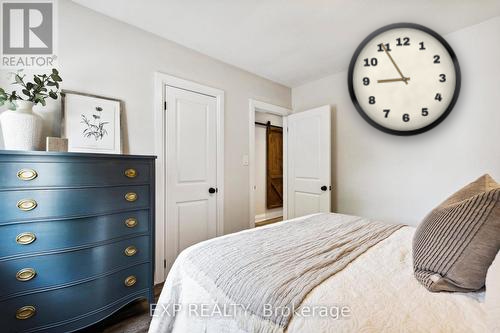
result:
8,55
